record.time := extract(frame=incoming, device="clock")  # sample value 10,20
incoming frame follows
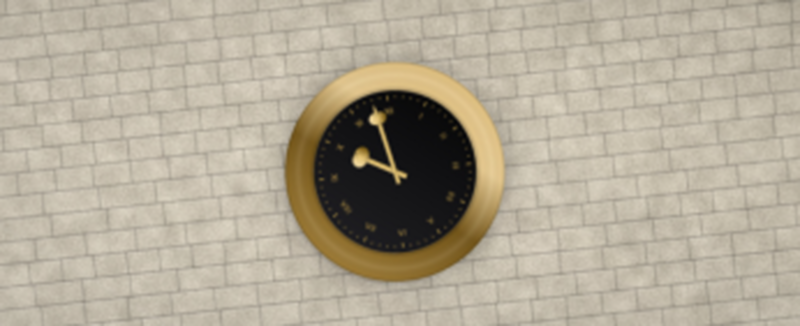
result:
9,58
